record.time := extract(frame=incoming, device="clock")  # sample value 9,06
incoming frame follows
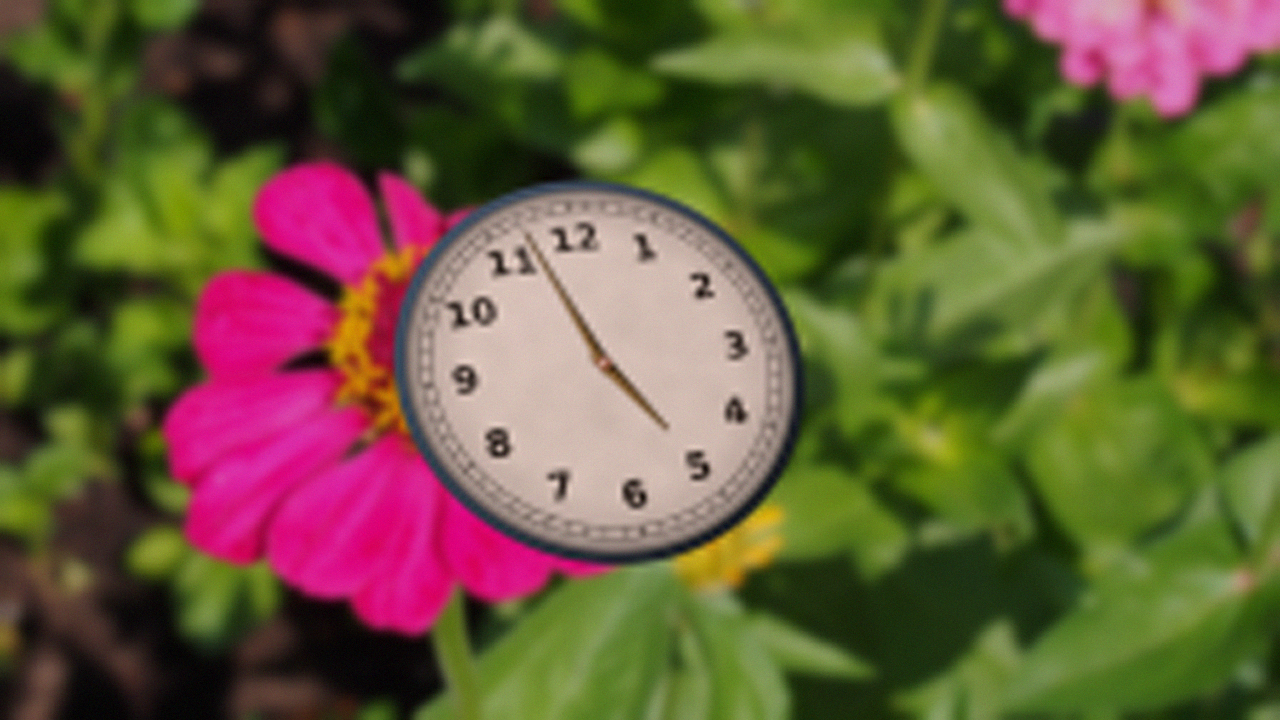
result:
4,57
